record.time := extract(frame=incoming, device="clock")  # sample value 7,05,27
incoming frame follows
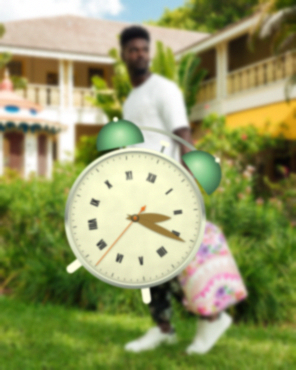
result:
2,15,33
